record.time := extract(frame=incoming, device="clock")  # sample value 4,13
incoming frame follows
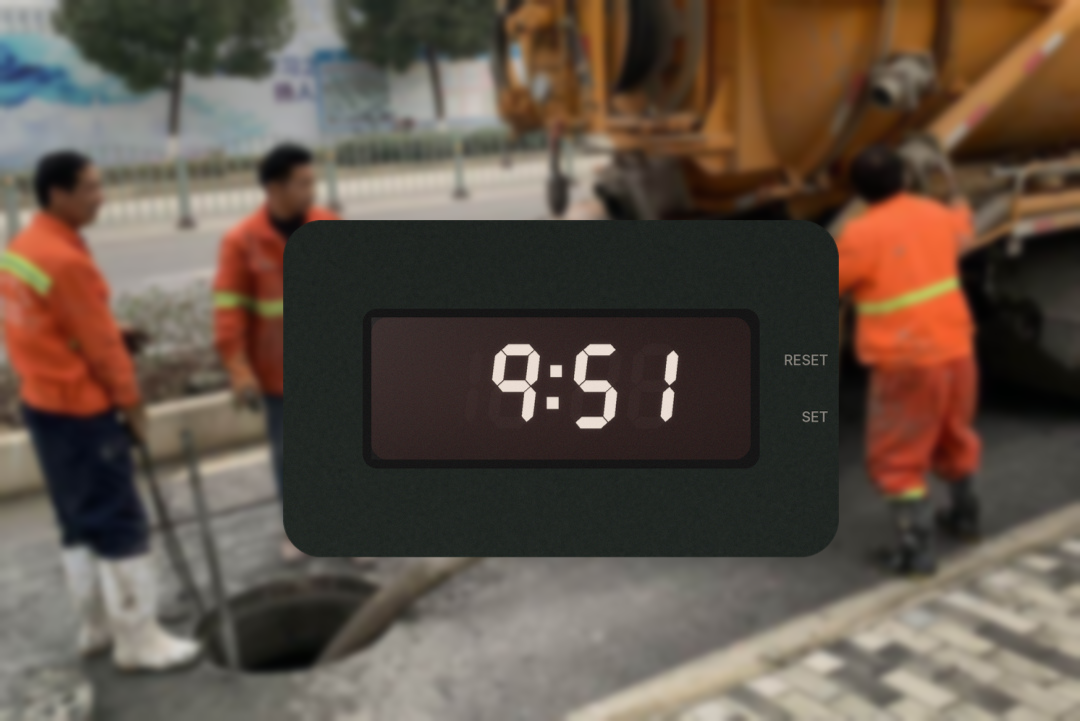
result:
9,51
